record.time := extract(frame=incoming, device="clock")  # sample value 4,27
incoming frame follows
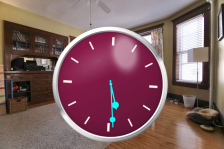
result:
5,29
